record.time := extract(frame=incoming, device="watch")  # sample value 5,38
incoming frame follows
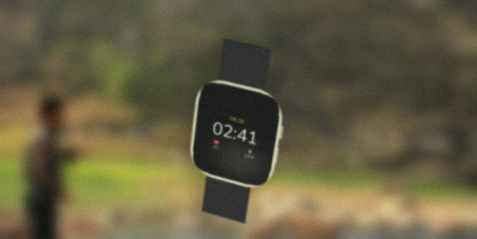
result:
2,41
